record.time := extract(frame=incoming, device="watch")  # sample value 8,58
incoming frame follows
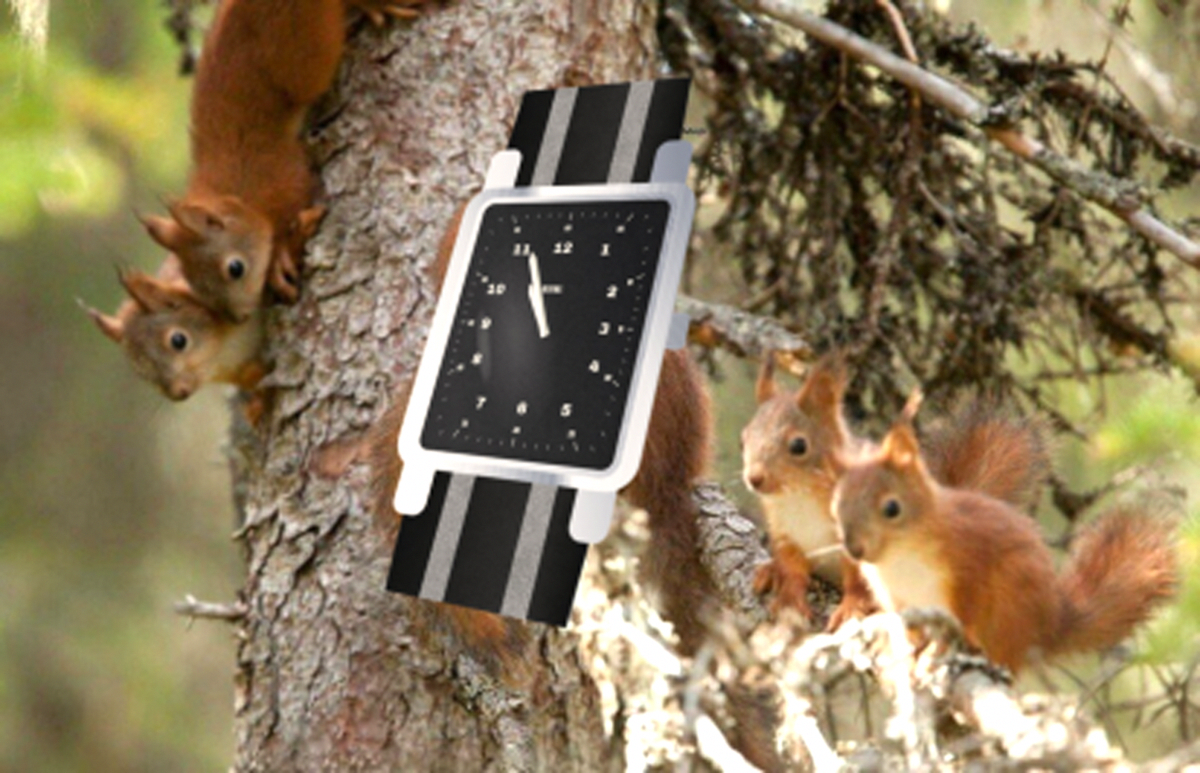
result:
10,56
